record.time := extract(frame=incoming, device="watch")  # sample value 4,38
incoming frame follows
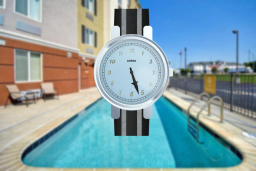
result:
5,27
